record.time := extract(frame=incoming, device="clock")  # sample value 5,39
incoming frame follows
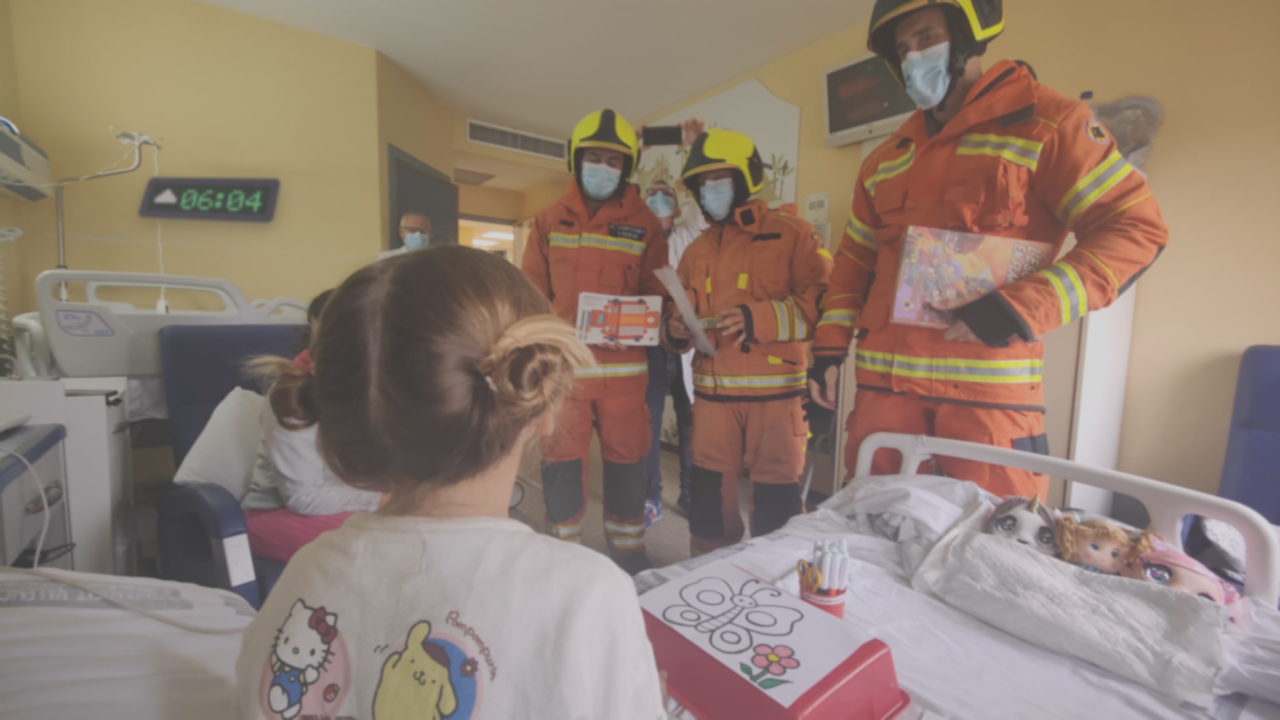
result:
6,04
